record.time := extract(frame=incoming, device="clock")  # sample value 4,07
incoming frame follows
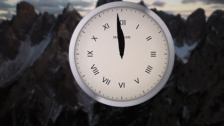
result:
11,59
